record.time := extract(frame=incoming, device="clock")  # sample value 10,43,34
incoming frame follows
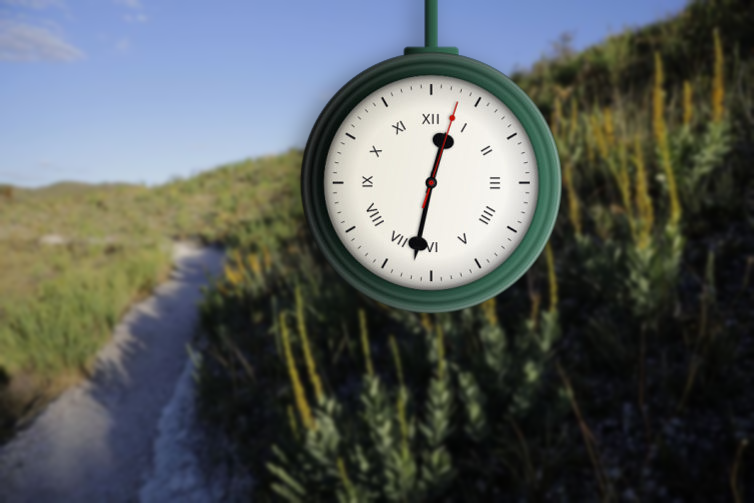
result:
12,32,03
